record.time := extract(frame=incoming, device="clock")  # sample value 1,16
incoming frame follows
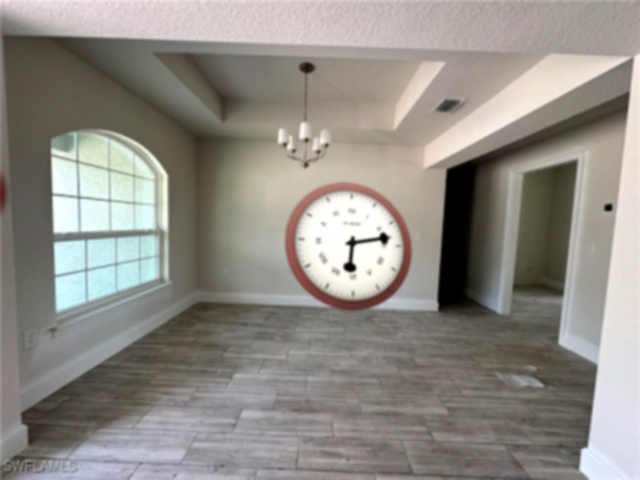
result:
6,13
